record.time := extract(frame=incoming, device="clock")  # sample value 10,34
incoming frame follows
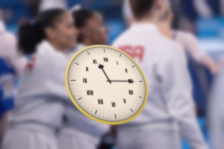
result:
11,15
